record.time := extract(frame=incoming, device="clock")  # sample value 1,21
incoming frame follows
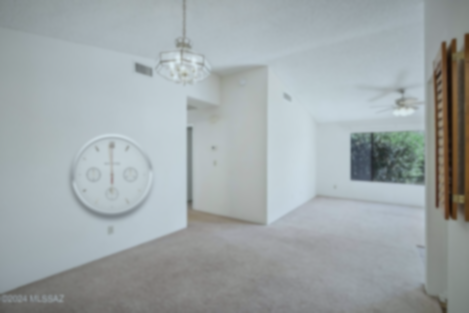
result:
5,59
